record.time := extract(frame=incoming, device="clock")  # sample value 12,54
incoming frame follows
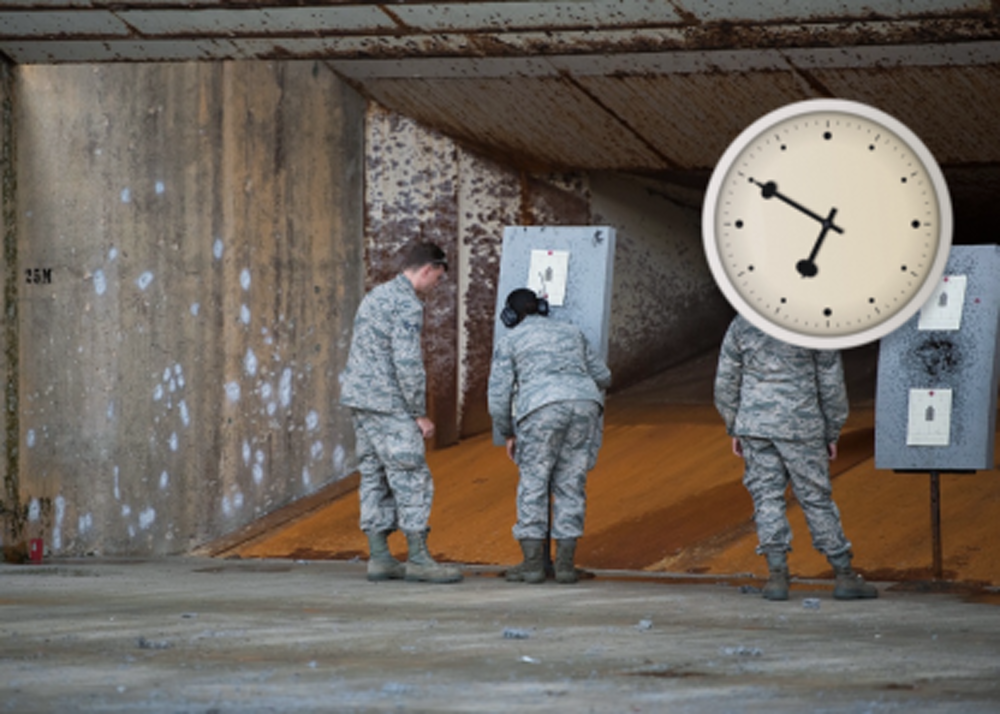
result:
6,50
